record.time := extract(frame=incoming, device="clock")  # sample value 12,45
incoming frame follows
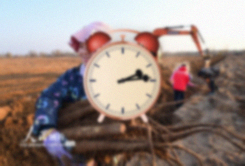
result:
2,14
